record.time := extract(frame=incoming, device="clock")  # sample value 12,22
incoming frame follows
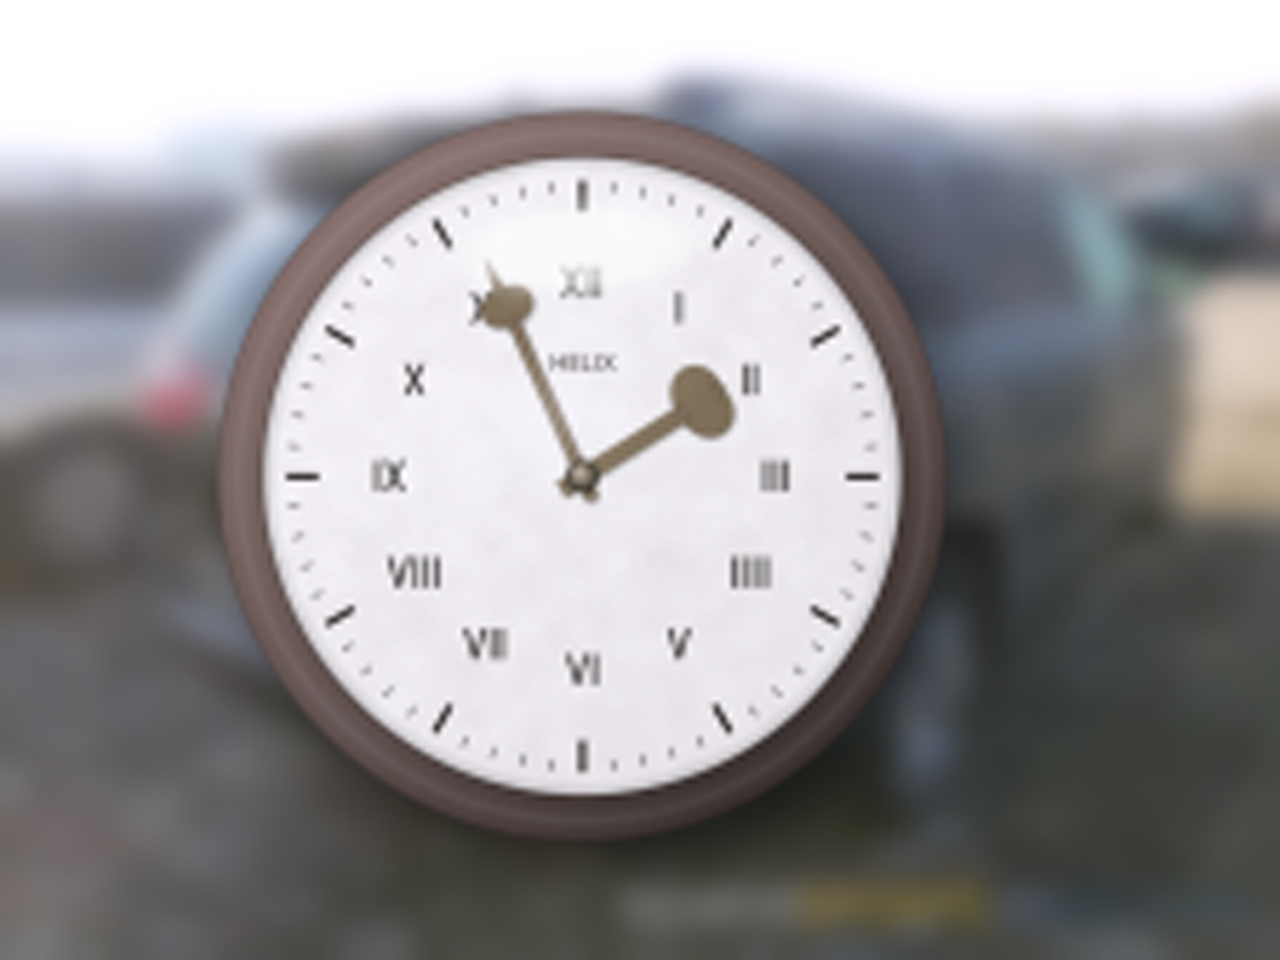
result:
1,56
